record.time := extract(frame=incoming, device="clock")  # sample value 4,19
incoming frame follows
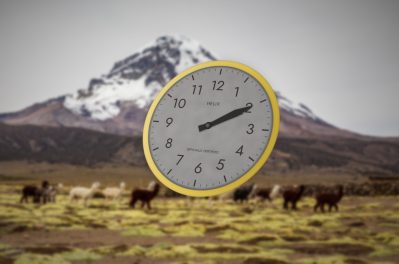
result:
2,10
